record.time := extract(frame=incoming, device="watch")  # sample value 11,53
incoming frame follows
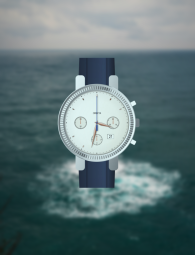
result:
3,32
